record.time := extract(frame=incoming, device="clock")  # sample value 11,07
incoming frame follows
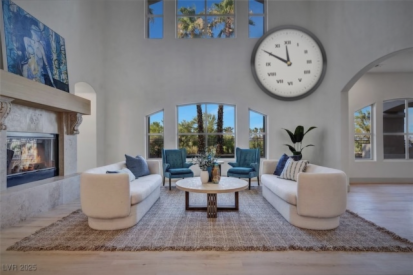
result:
11,50
